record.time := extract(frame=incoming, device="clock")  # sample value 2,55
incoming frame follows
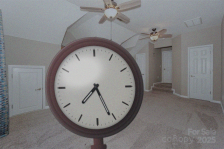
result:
7,26
